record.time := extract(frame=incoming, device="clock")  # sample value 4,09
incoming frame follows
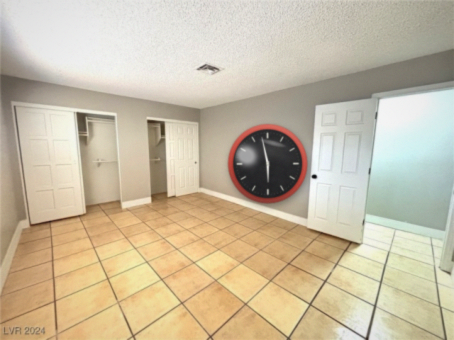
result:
5,58
